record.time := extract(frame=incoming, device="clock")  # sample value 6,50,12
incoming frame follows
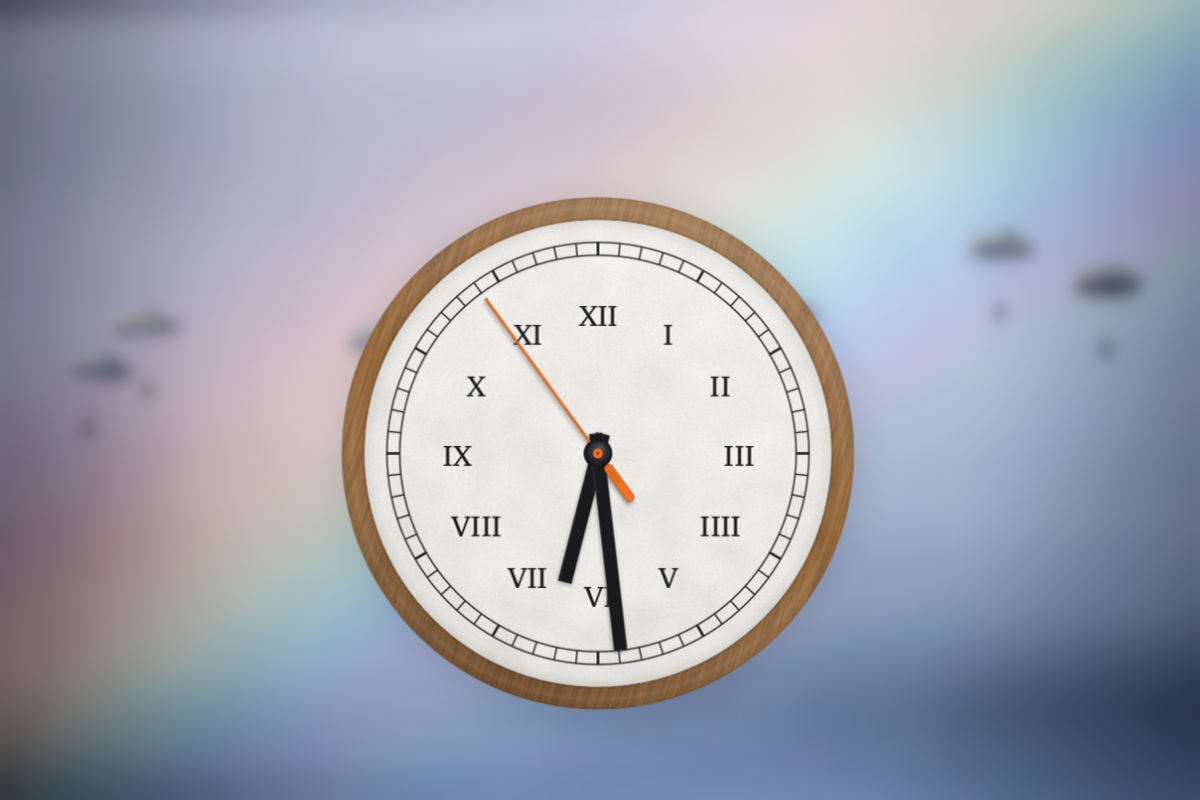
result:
6,28,54
